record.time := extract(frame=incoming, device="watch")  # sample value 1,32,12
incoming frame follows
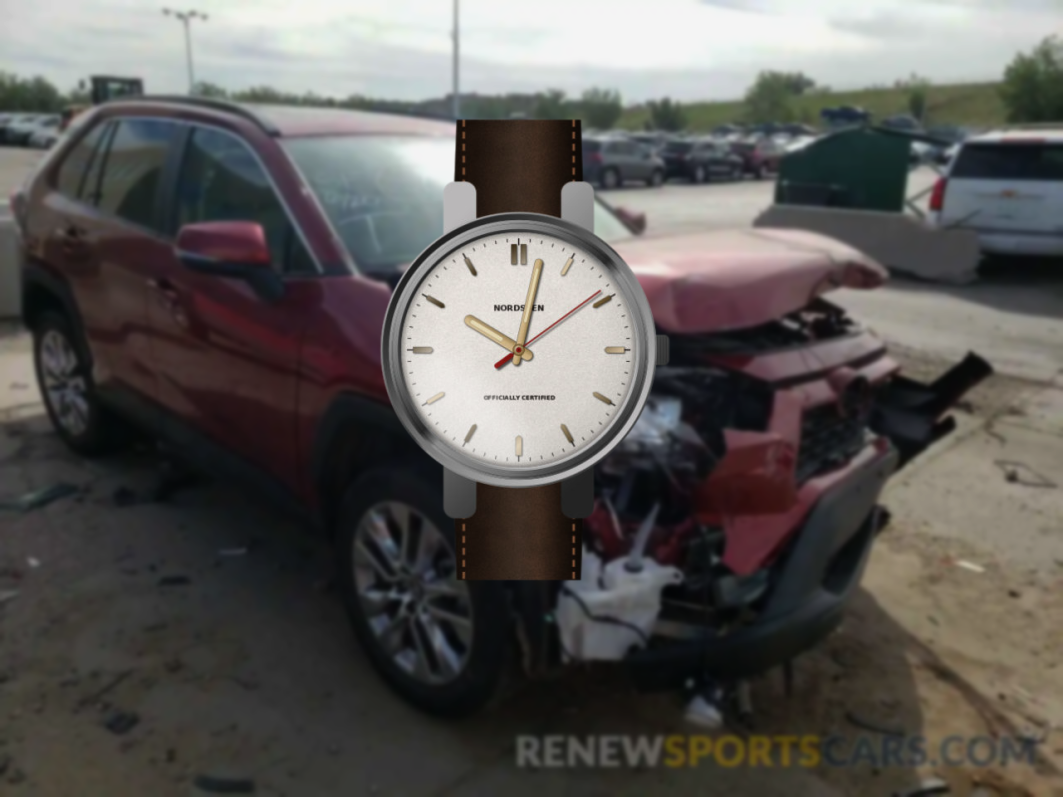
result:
10,02,09
